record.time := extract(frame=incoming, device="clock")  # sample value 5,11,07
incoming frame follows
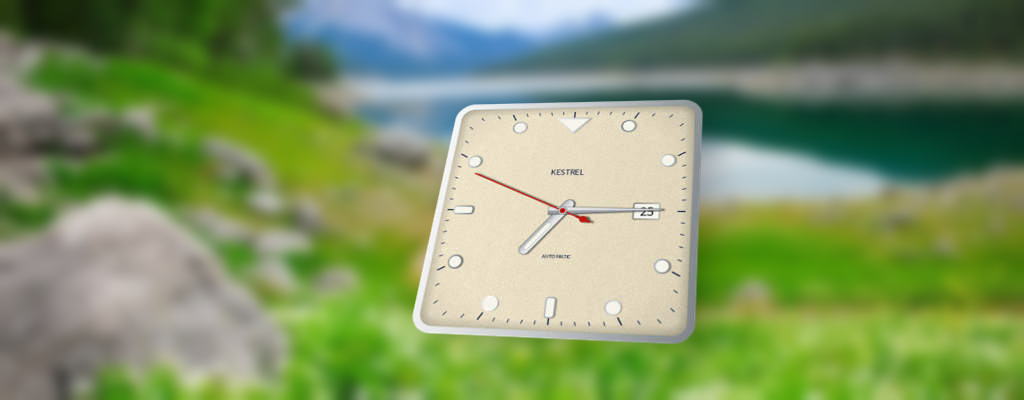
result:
7,14,49
